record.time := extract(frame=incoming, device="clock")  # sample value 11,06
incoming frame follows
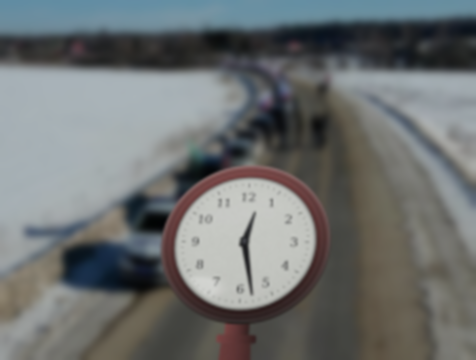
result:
12,28
